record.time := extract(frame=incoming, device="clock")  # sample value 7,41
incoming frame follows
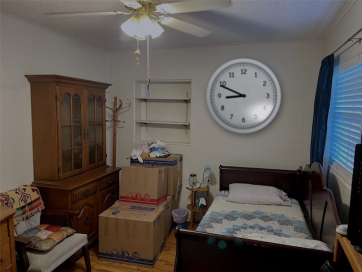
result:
8,49
